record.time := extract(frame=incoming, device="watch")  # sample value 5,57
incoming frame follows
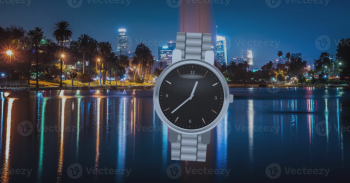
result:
12,38
